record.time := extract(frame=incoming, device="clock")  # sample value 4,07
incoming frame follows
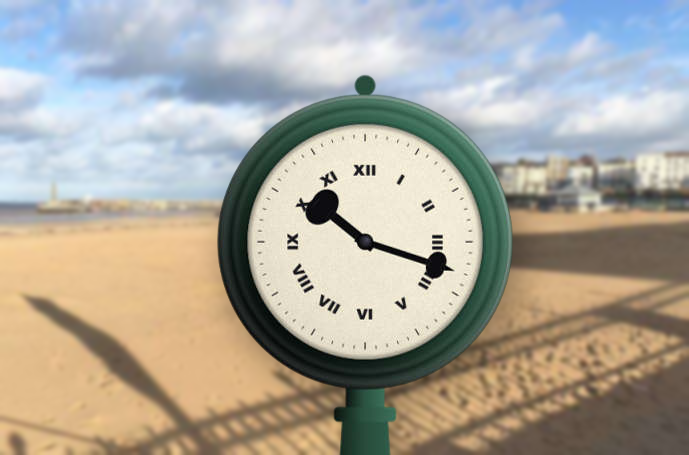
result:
10,18
